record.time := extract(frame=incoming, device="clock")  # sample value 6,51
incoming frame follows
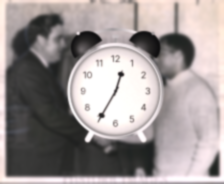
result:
12,35
